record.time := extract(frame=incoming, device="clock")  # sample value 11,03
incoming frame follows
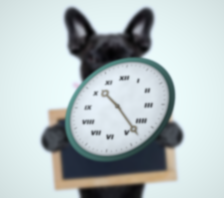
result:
10,23
